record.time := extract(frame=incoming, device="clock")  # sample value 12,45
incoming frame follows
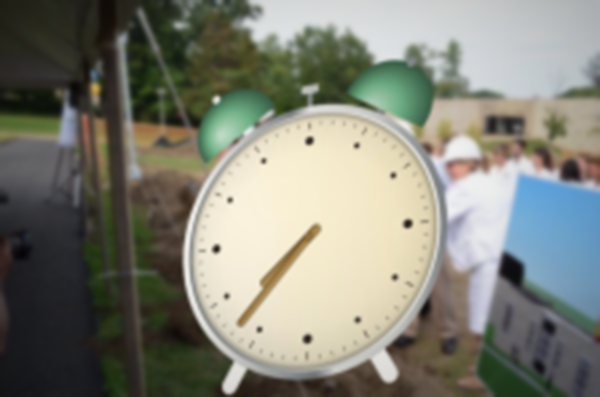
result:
7,37
